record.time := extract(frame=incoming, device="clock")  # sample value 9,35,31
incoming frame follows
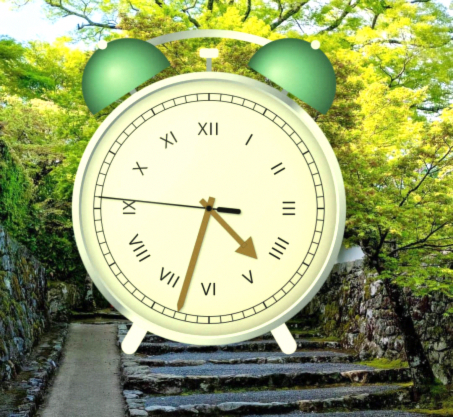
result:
4,32,46
